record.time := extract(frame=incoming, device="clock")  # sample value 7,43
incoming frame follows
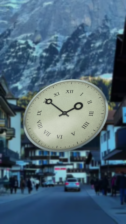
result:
1,51
